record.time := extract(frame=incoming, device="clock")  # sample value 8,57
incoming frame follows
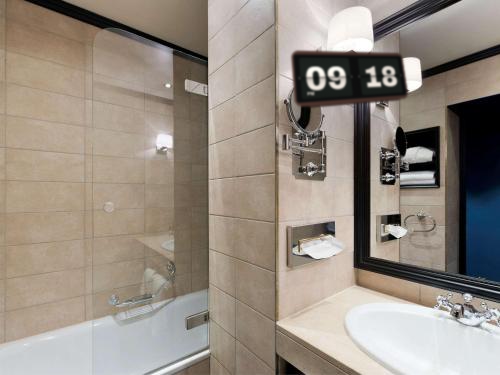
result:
9,18
